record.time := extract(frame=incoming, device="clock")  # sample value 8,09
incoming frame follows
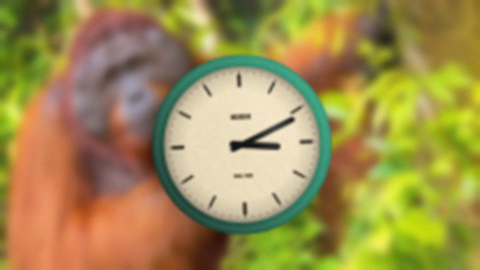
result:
3,11
